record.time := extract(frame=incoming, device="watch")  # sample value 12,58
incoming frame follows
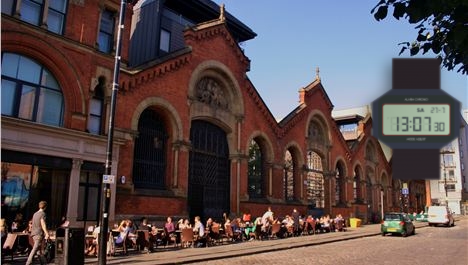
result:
13,07
